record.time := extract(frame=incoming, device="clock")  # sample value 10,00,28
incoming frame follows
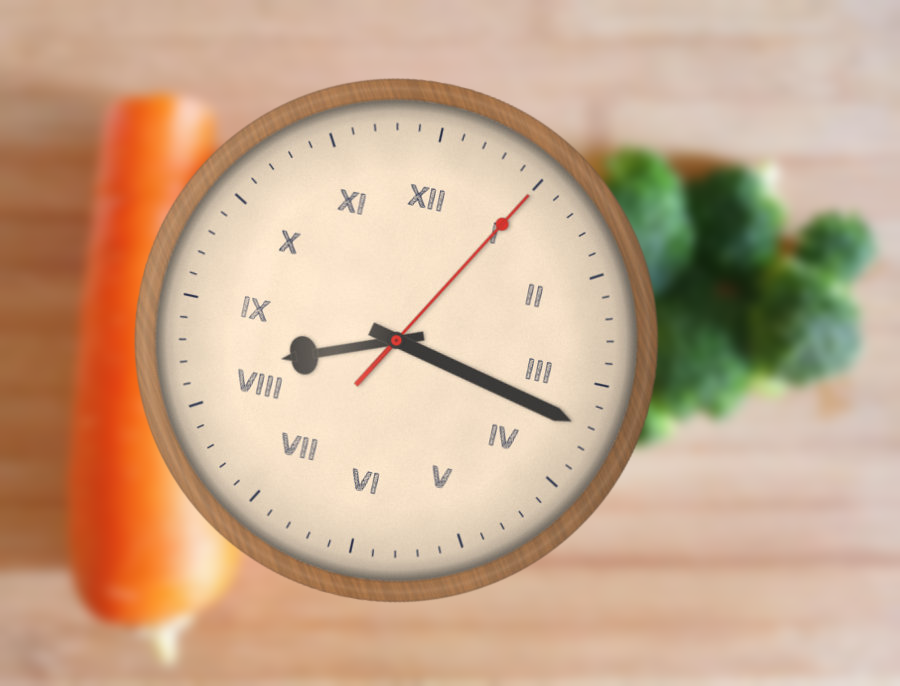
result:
8,17,05
